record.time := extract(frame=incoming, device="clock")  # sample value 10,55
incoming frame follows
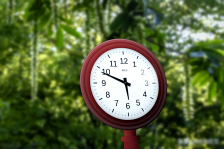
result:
5,49
